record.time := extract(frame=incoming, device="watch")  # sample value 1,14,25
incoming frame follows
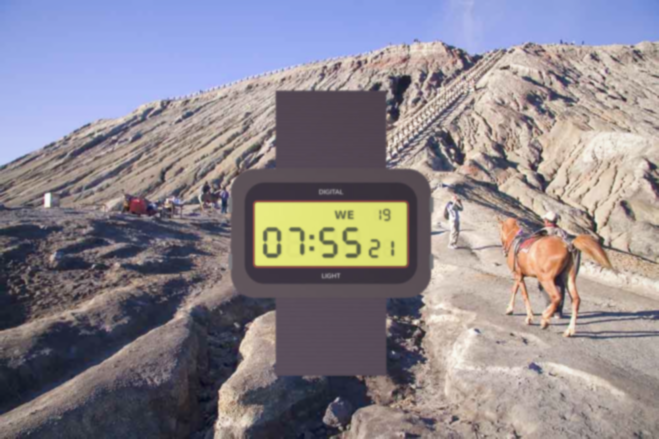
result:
7,55,21
